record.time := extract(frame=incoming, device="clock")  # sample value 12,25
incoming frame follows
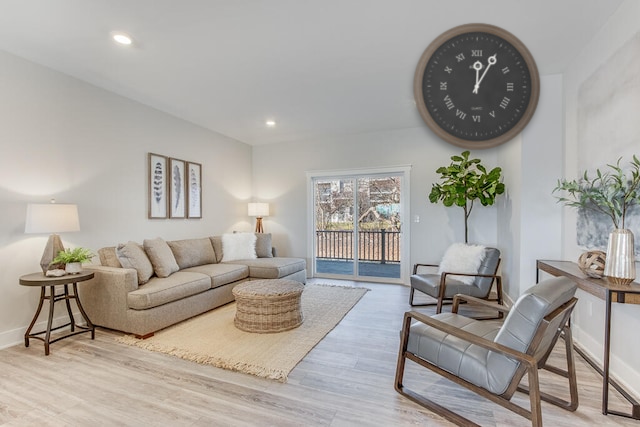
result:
12,05
